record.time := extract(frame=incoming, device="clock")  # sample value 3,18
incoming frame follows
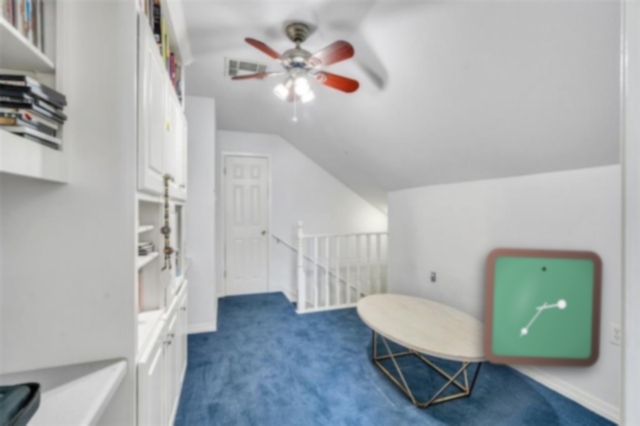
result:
2,36
